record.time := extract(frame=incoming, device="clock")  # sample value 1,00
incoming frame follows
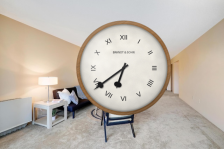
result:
6,39
